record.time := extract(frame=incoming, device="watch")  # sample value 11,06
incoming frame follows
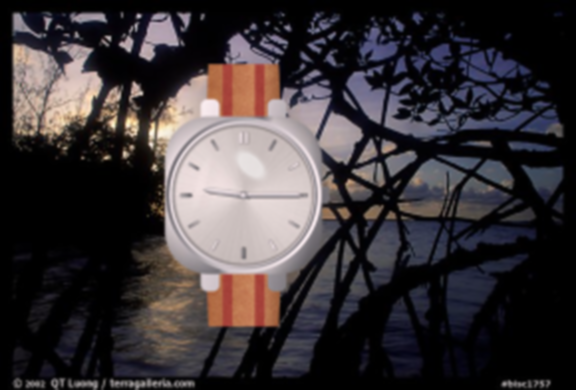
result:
9,15
